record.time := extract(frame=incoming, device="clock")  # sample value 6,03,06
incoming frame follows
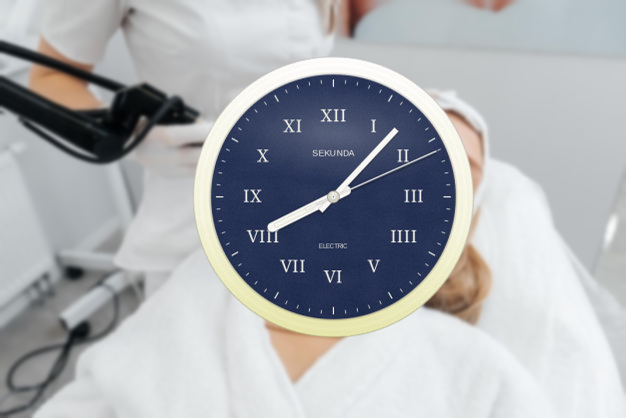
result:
8,07,11
